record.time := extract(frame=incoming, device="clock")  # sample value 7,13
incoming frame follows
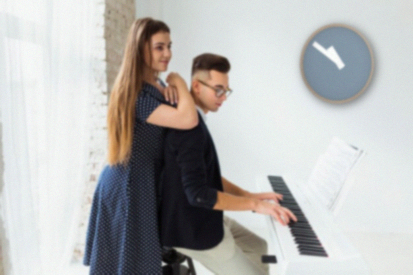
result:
10,51
